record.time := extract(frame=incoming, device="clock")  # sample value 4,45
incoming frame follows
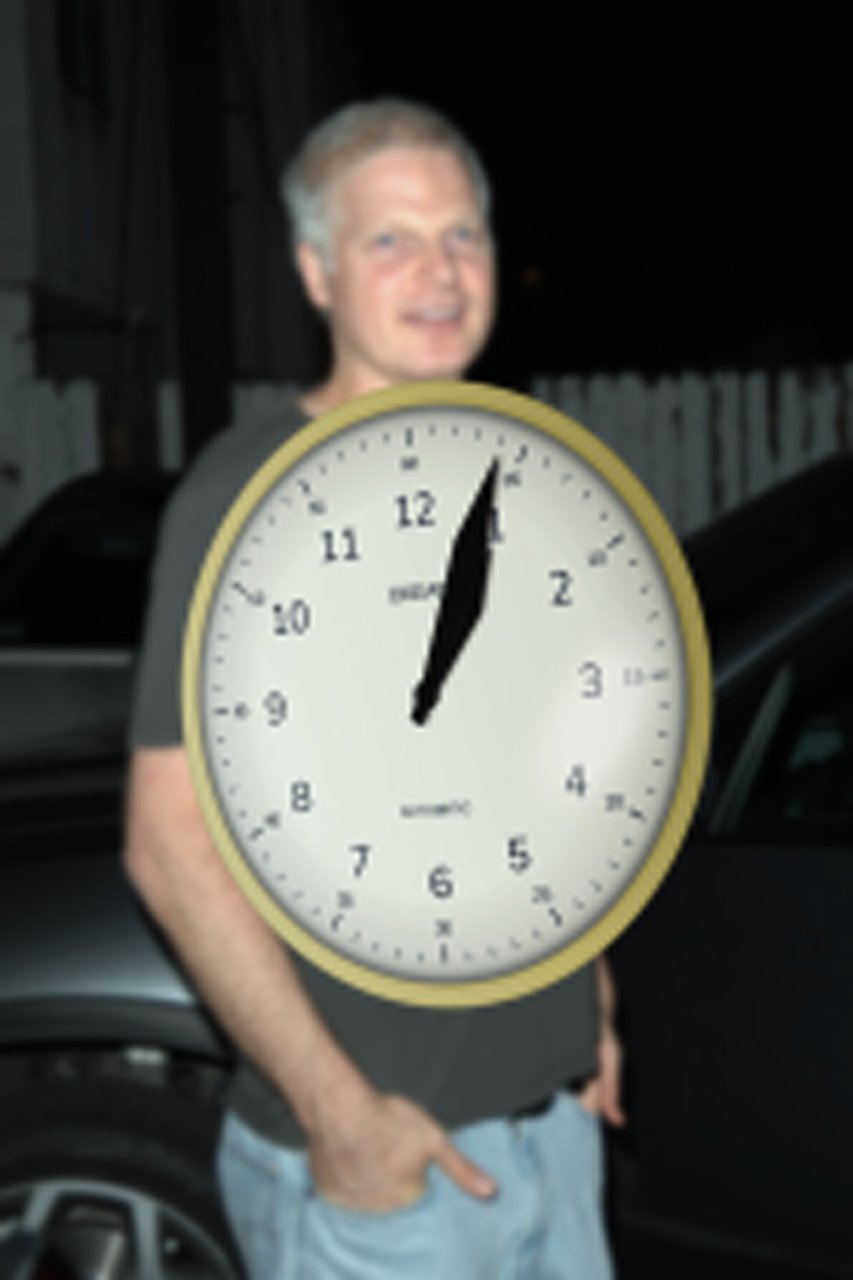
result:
1,04
